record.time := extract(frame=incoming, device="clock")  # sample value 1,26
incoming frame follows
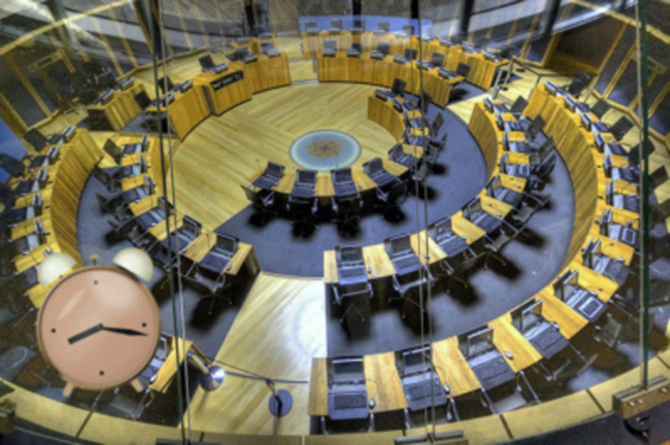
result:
8,17
